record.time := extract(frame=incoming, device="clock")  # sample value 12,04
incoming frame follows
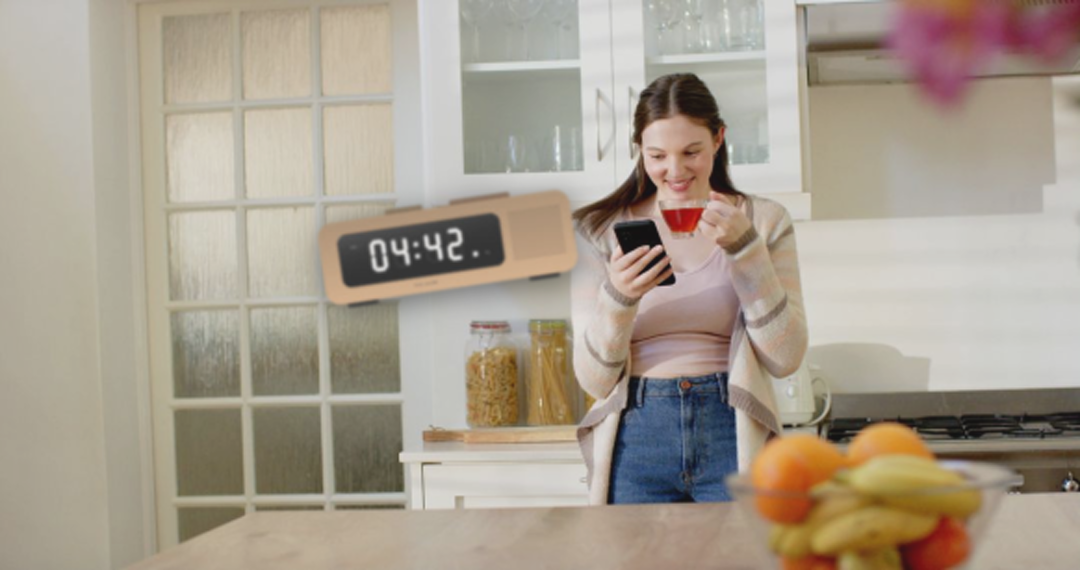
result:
4,42
